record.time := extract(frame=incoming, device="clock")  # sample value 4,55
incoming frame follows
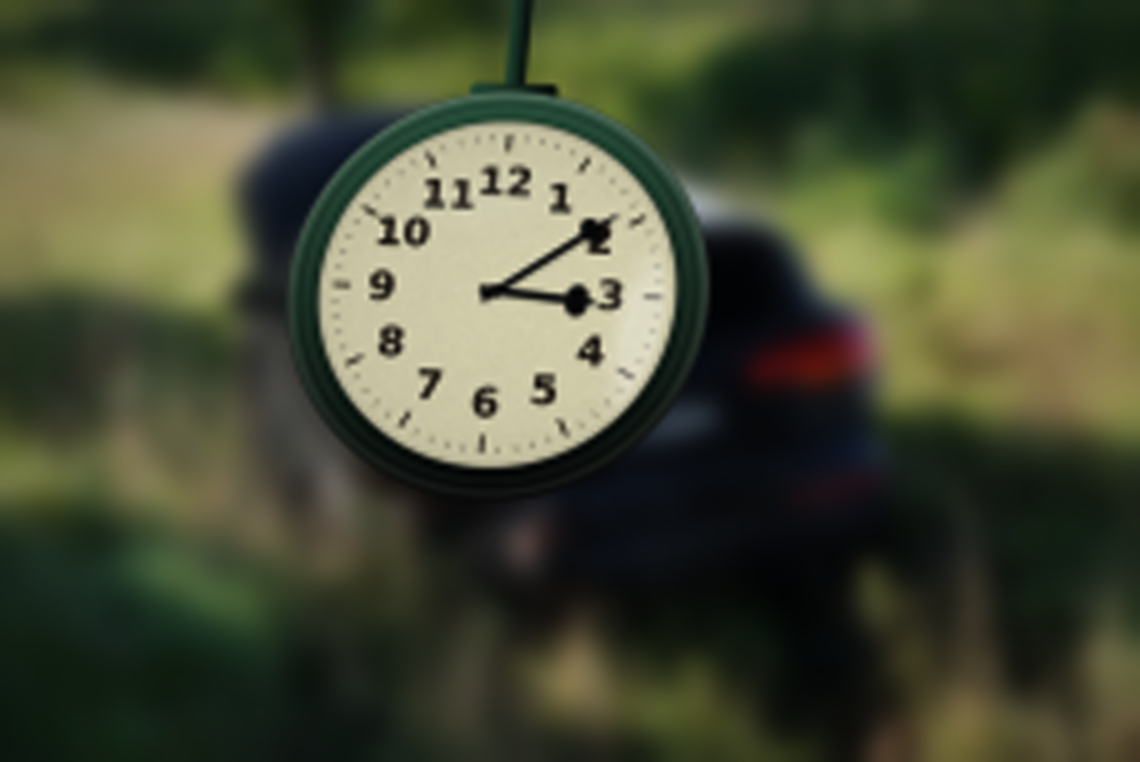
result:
3,09
